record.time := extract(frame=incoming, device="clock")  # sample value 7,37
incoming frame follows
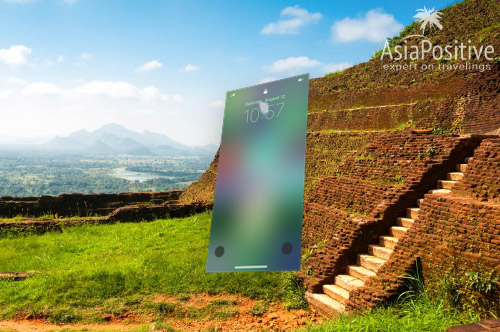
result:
10,57
